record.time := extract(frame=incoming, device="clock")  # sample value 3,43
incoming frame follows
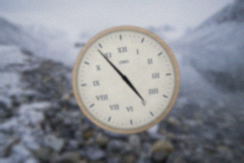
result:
4,54
